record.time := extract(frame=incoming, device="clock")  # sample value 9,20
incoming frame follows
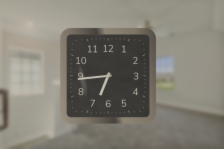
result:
6,44
